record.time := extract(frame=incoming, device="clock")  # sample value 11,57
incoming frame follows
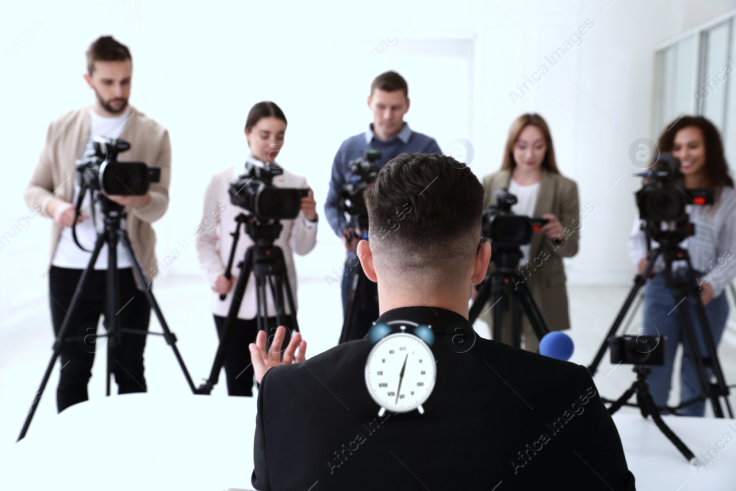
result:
12,32
